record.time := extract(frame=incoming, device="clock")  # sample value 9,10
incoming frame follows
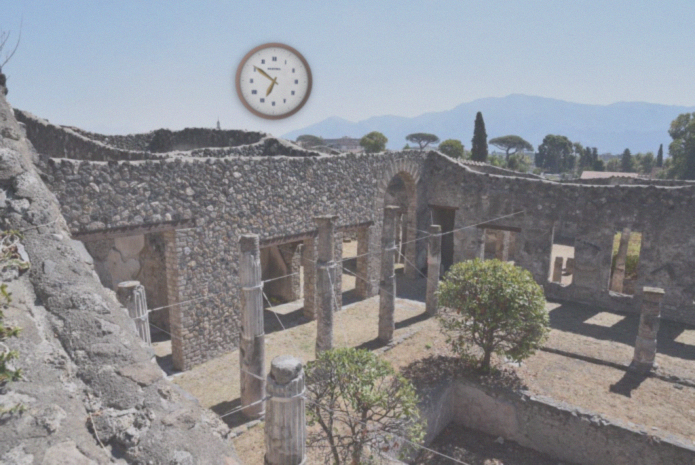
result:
6,51
